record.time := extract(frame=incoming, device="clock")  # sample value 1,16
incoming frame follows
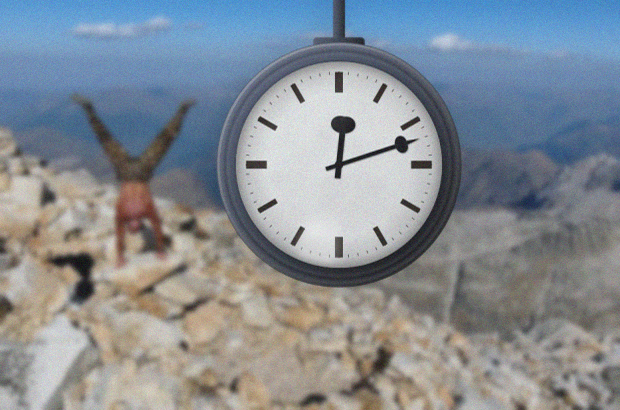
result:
12,12
